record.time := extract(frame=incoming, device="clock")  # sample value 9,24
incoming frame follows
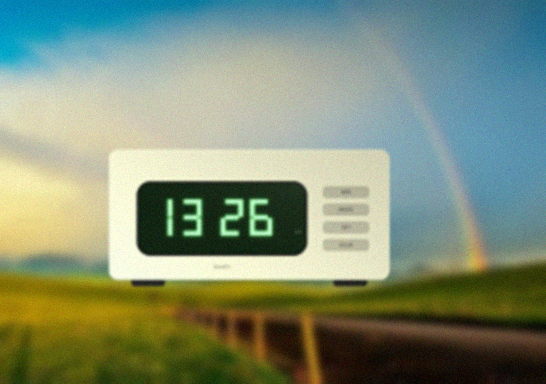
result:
13,26
